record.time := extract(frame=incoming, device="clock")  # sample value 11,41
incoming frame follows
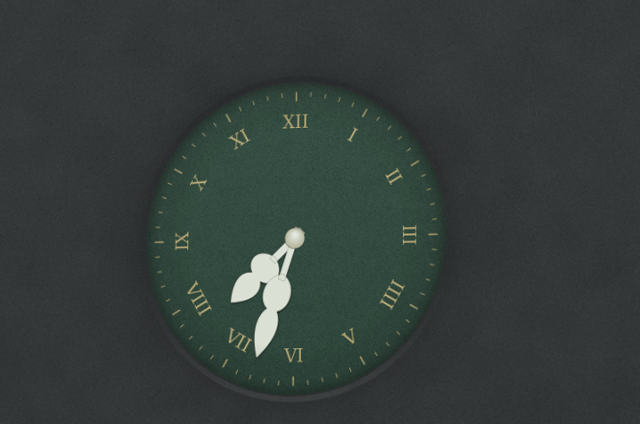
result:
7,33
